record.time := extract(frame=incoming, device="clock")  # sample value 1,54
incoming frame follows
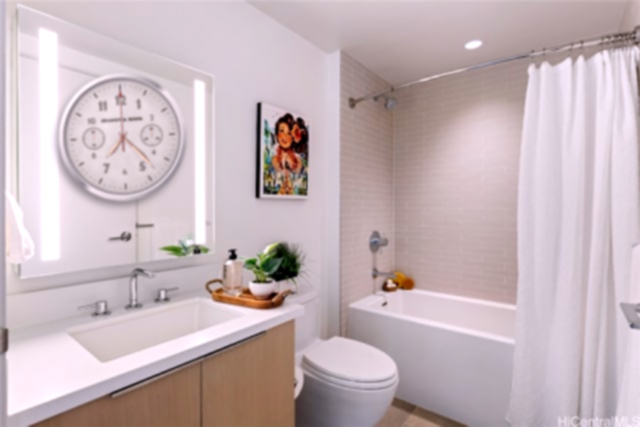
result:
7,23
